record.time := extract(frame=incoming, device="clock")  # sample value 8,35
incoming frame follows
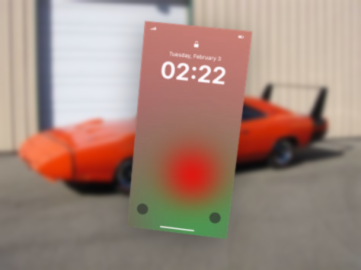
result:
2,22
